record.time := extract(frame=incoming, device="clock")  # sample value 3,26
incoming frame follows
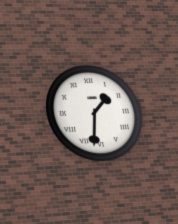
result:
1,32
